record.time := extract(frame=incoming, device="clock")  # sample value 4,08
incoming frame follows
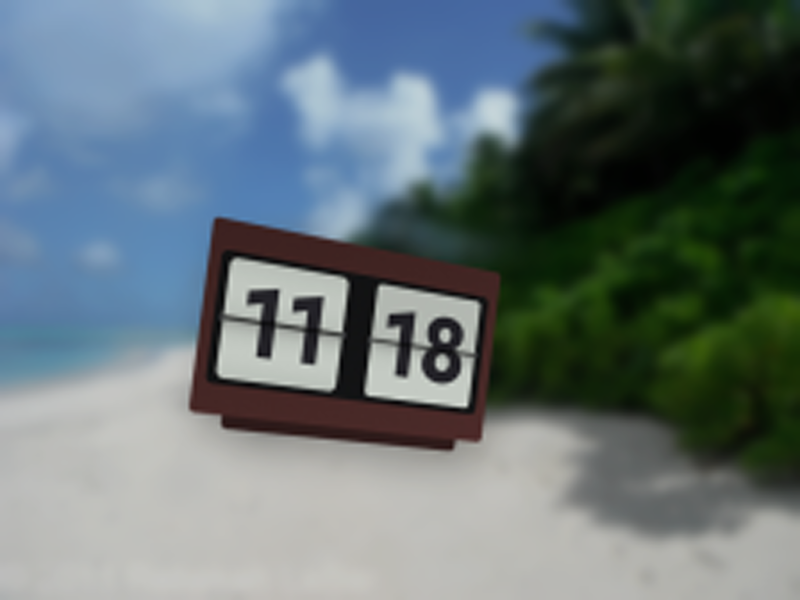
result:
11,18
